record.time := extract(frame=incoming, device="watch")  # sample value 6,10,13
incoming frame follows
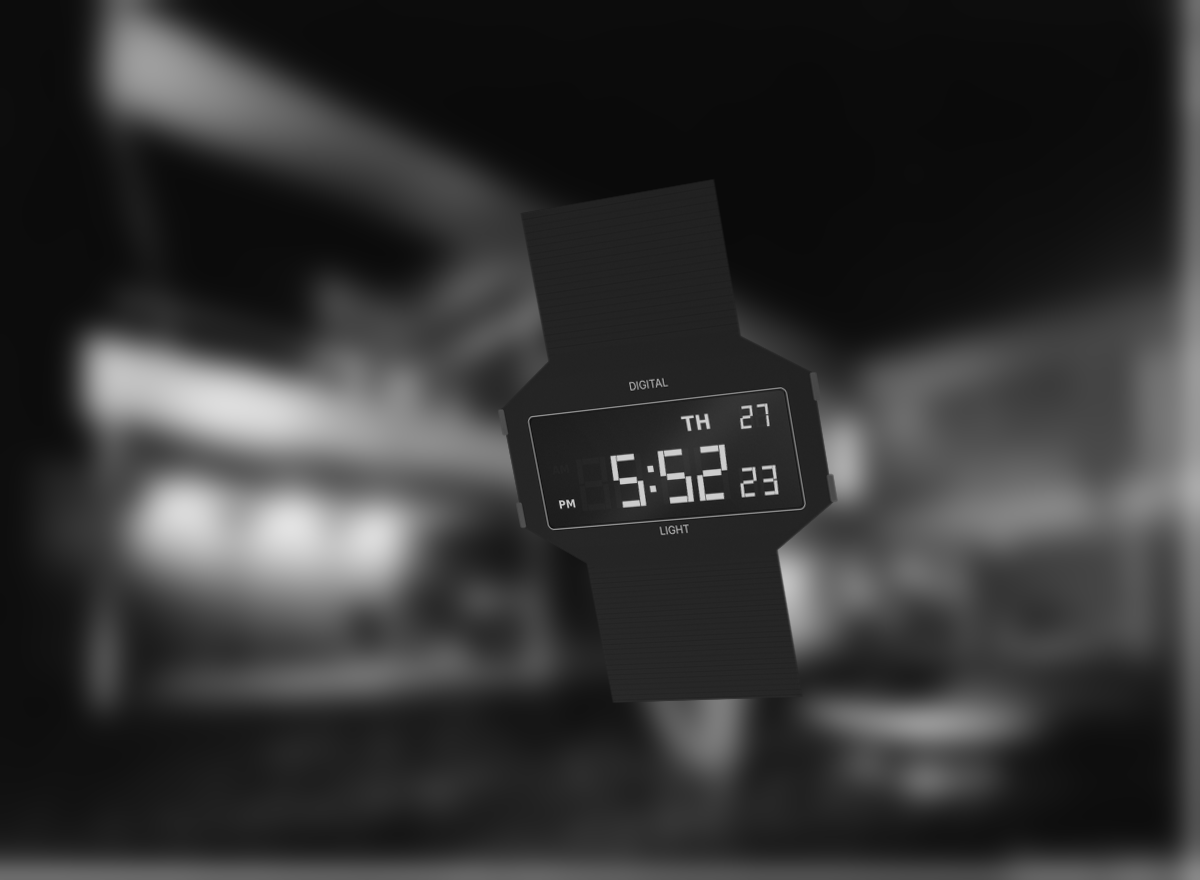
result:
5,52,23
